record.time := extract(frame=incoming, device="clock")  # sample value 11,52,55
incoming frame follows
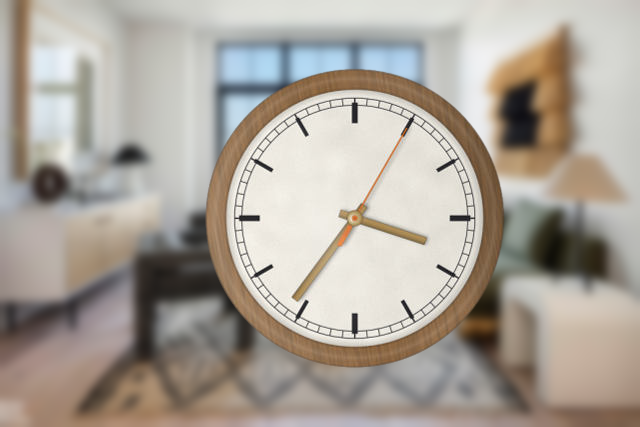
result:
3,36,05
